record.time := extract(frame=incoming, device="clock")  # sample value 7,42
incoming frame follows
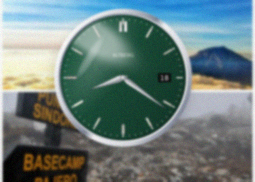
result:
8,21
